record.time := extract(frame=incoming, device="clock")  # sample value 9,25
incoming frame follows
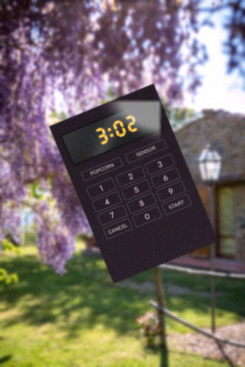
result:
3,02
